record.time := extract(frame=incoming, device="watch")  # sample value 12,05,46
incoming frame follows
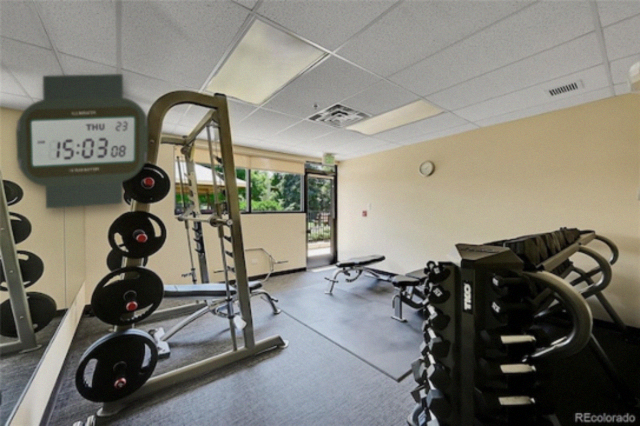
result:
15,03,08
